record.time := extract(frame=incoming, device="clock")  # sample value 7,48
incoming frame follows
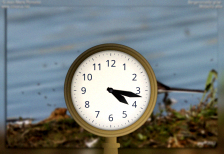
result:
4,17
